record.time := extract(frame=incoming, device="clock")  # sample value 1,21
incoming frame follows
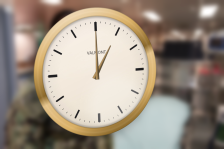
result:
1,00
